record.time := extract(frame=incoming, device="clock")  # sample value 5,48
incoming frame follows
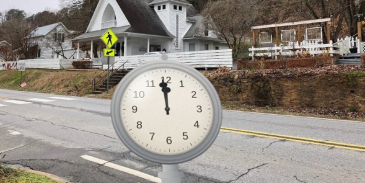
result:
11,59
